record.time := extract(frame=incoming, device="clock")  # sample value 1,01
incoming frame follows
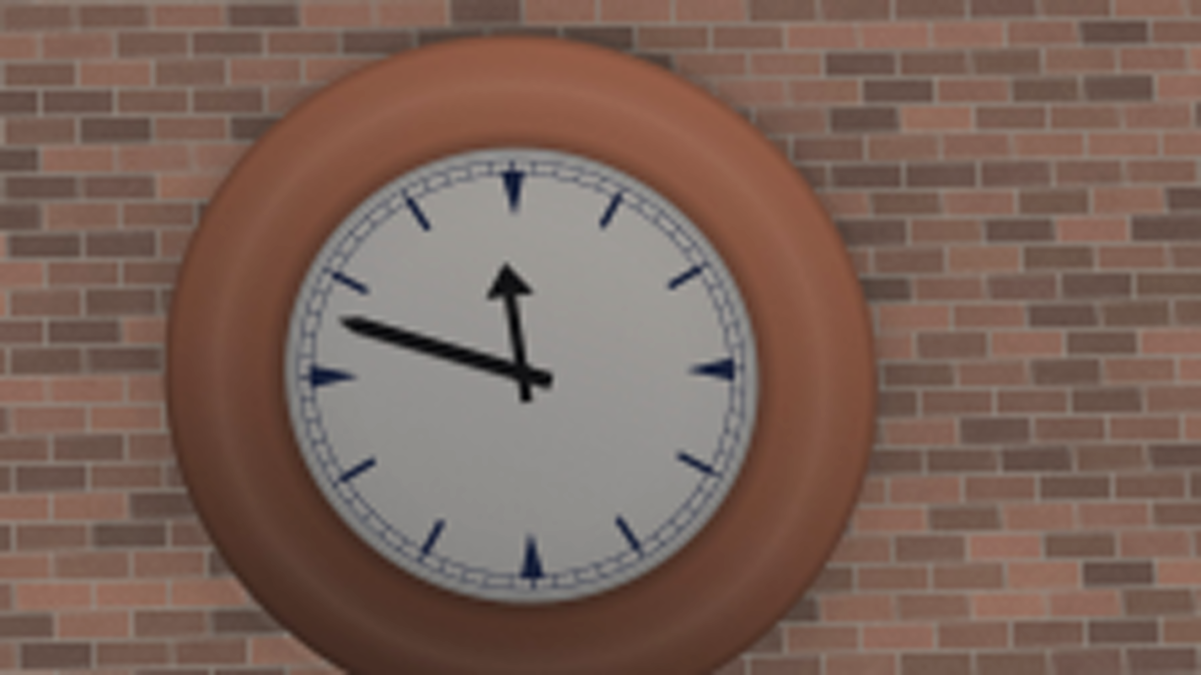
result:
11,48
